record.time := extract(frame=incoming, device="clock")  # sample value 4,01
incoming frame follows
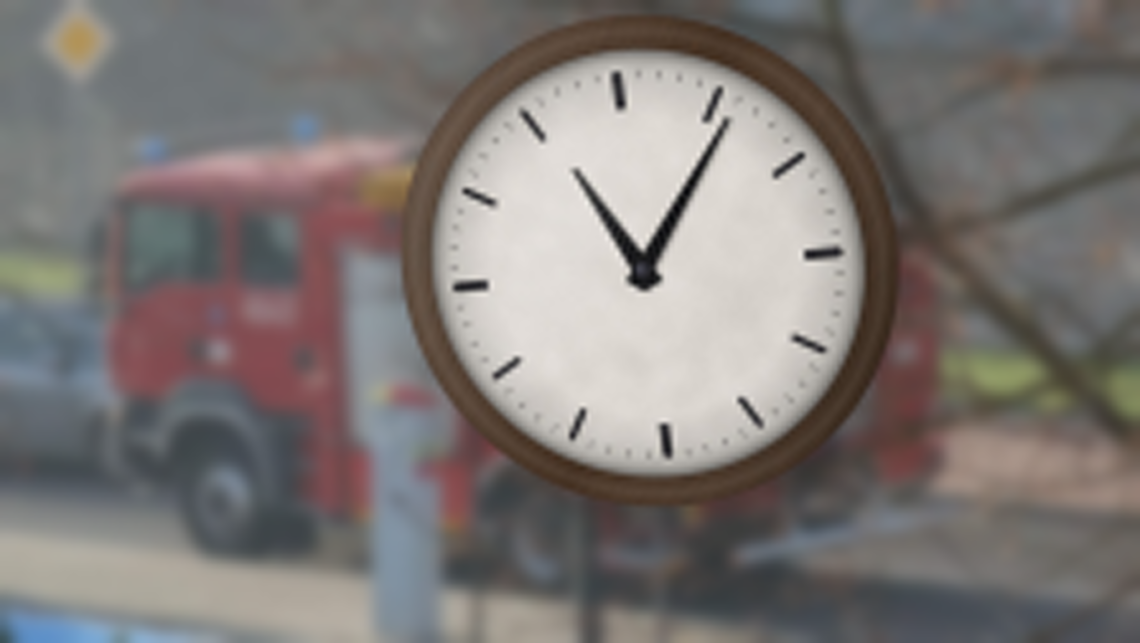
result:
11,06
